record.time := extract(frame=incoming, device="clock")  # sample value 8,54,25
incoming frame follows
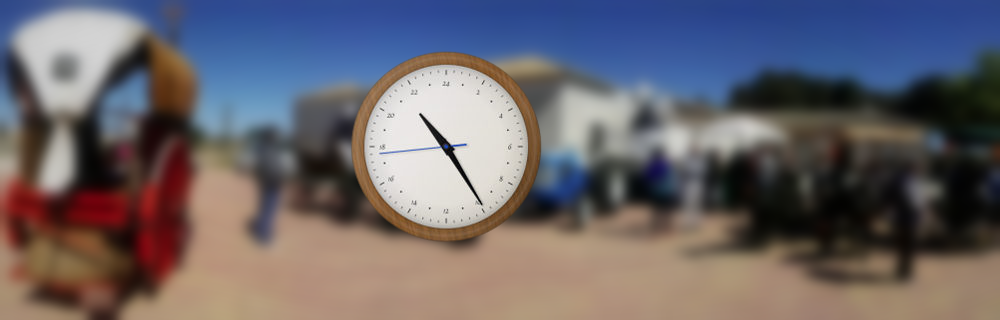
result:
21,24,44
